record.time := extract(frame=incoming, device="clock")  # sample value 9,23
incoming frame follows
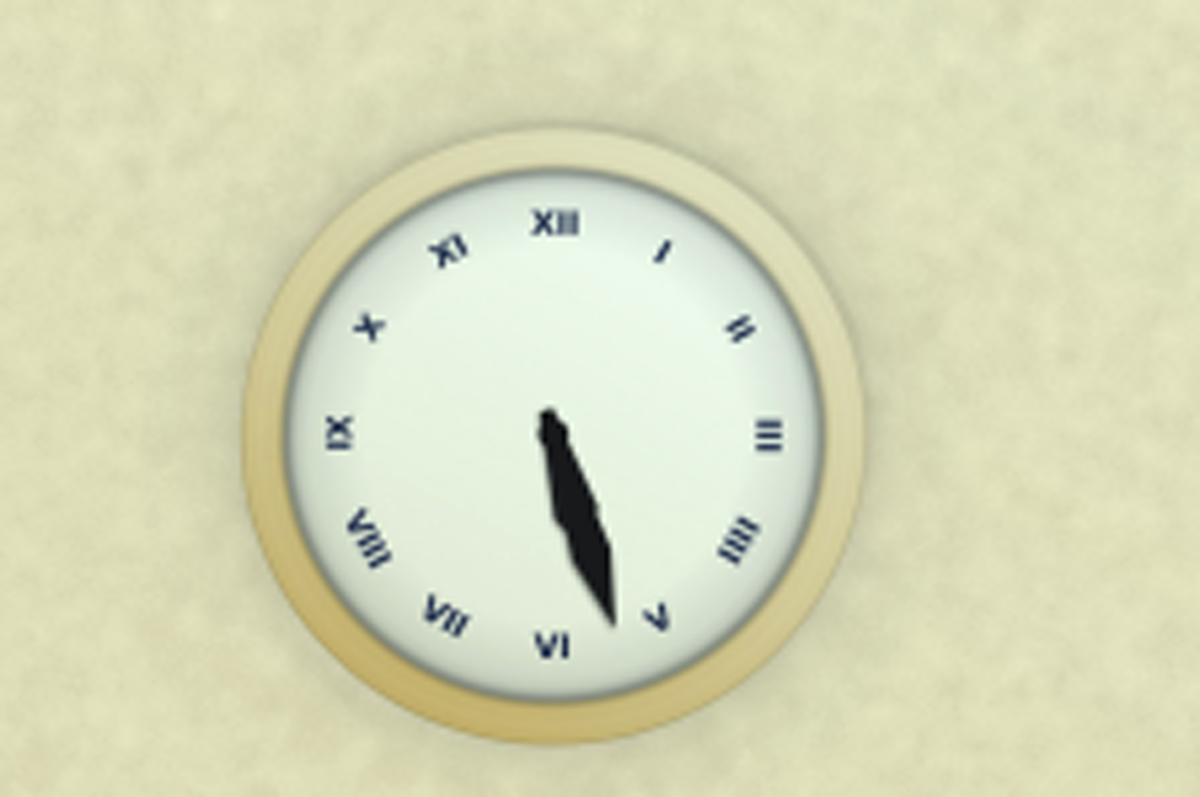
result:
5,27
